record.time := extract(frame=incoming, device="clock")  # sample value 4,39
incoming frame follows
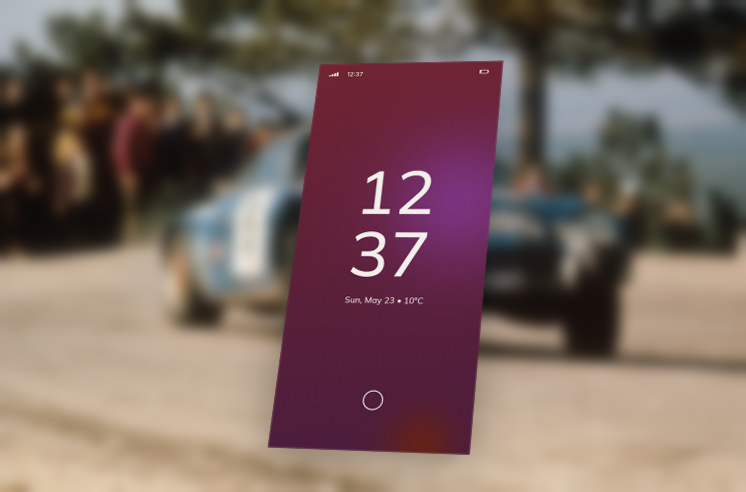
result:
12,37
